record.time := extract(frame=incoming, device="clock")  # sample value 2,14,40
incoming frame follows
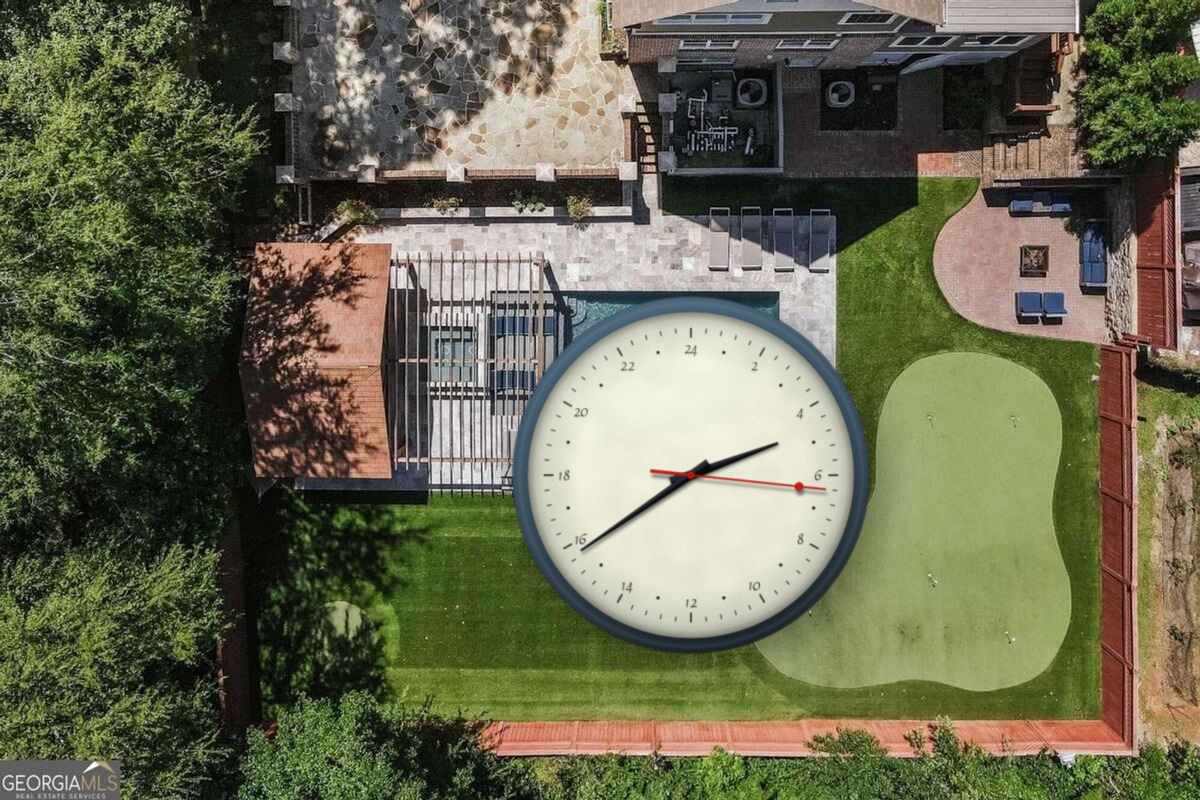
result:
4,39,16
